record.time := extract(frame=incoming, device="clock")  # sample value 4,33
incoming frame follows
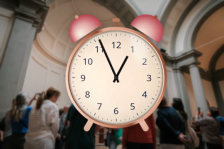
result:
12,56
